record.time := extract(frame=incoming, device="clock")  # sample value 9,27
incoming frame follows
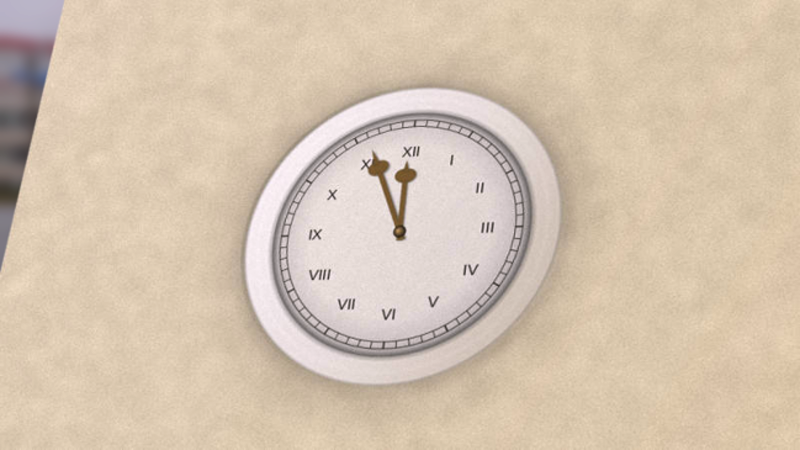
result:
11,56
